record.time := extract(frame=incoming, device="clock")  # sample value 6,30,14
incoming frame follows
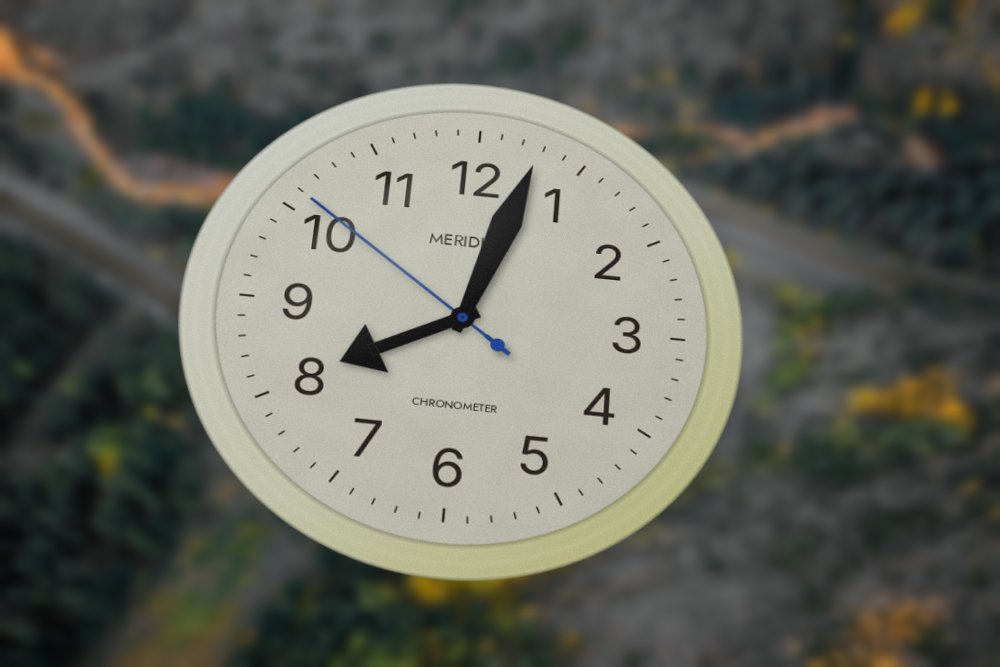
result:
8,02,51
